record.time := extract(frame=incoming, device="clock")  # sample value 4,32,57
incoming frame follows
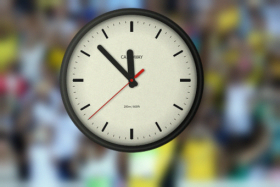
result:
11,52,38
